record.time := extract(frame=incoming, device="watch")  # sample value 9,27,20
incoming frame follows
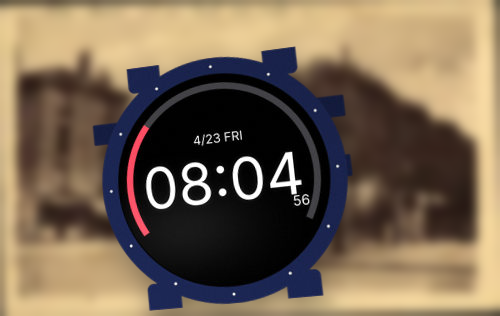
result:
8,04,56
